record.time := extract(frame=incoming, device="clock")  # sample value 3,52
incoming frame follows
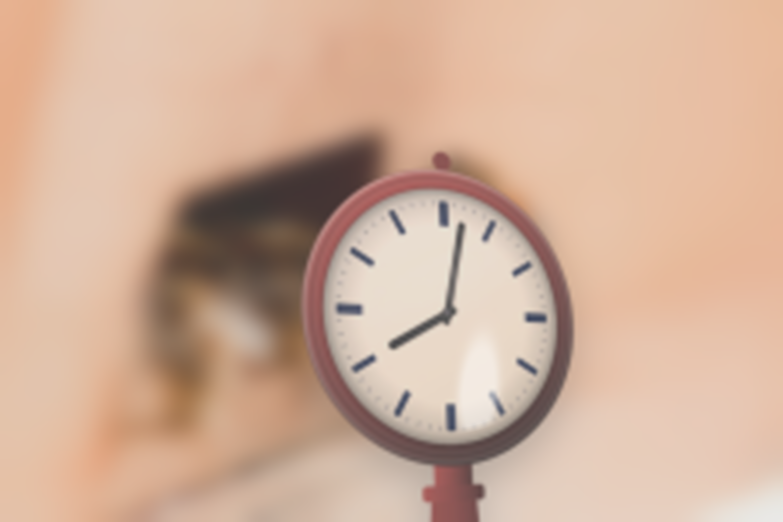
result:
8,02
